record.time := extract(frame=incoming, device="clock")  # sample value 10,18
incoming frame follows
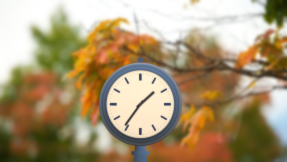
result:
1,36
